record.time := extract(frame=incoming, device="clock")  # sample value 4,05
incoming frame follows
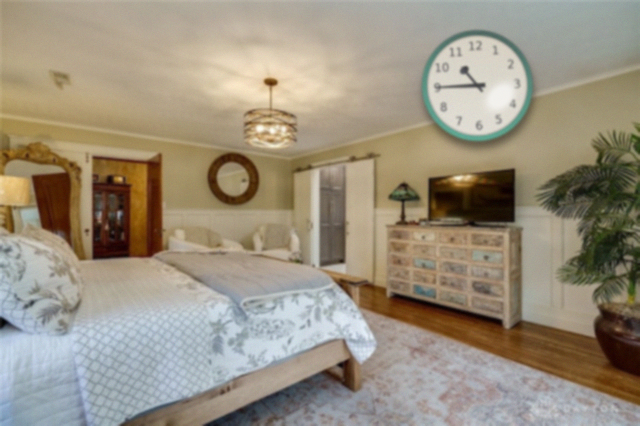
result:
10,45
